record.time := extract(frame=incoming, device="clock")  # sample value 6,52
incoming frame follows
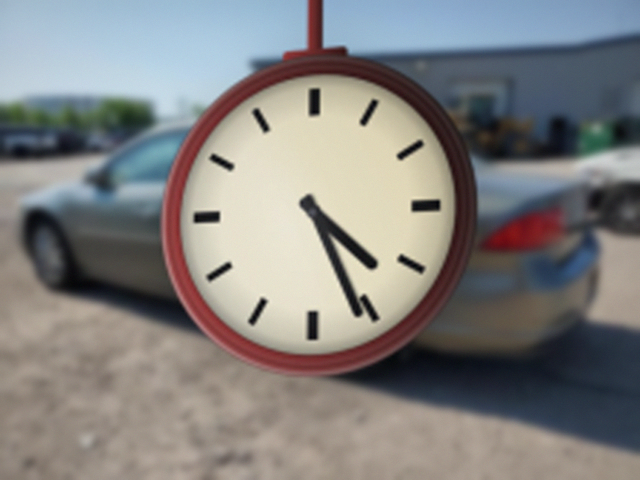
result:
4,26
